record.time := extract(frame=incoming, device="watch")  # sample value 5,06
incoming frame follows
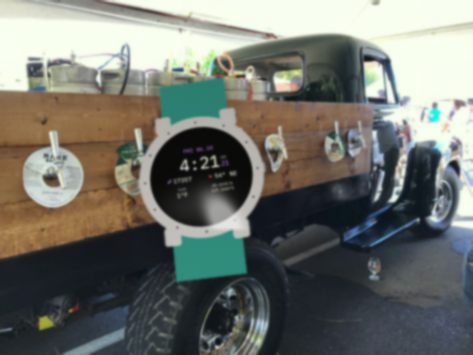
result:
4,21
